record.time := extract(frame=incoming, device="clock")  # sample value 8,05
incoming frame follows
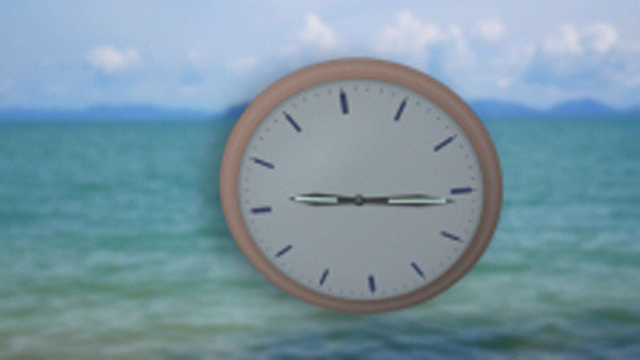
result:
9,16
